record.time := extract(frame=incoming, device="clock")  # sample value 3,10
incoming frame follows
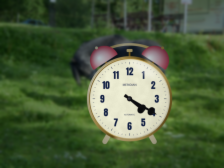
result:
4,20
